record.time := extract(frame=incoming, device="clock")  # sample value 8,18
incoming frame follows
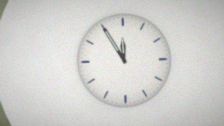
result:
11,55
